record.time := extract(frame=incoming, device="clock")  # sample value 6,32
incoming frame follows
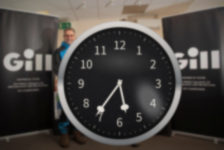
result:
5,36
